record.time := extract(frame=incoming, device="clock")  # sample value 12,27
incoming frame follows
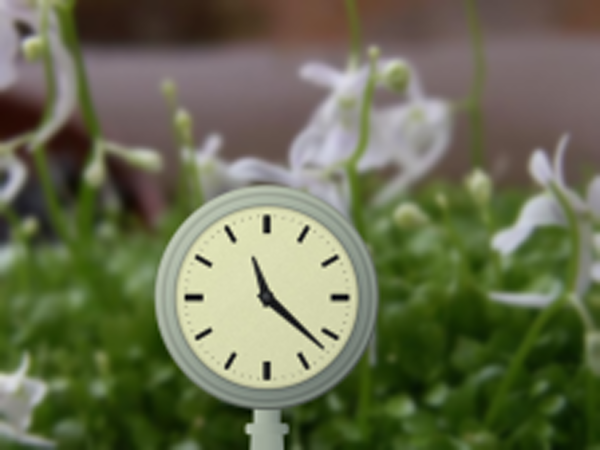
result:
11,22
